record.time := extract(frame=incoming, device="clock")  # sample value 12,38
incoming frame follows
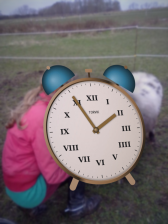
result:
1,55
